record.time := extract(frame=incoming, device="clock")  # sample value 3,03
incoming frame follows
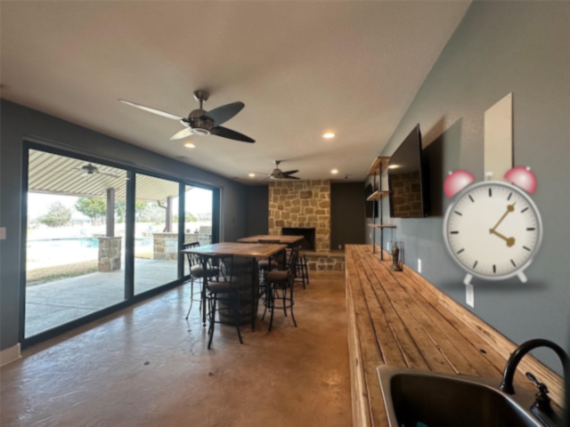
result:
4,07
